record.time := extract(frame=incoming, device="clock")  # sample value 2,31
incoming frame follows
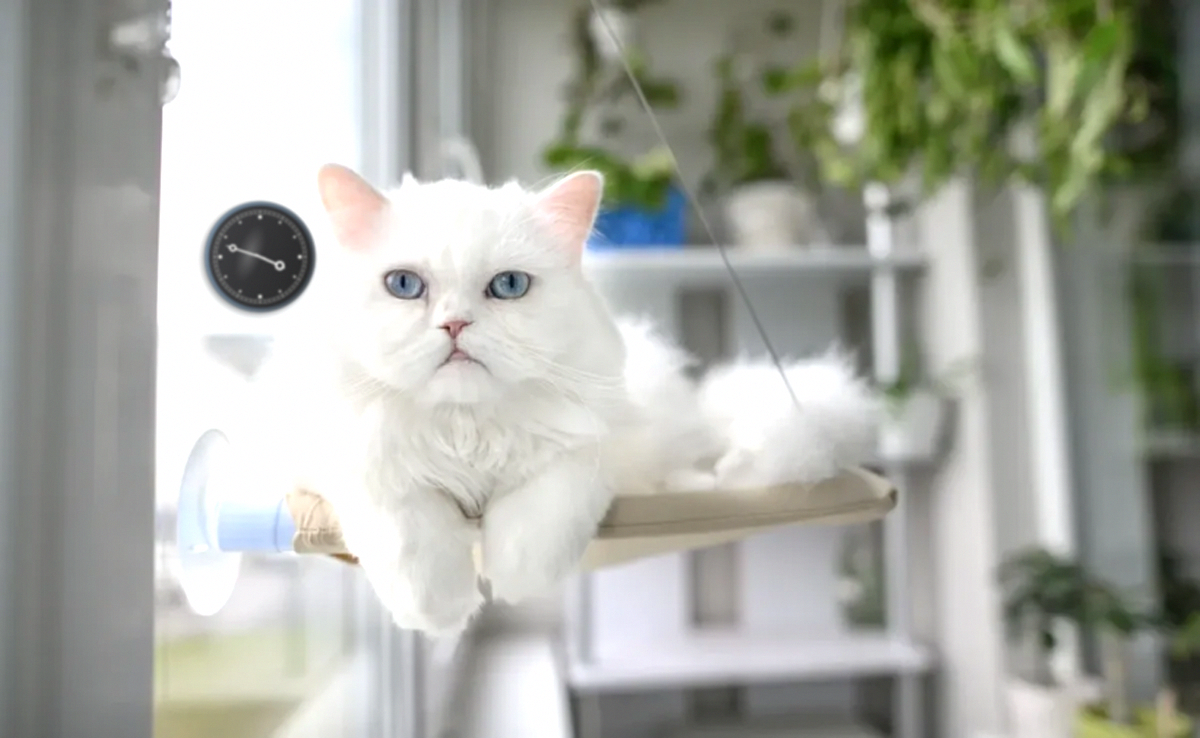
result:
3,48
